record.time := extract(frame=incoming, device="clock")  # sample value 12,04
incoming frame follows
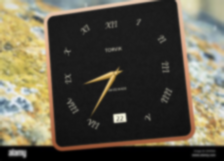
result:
8,36
